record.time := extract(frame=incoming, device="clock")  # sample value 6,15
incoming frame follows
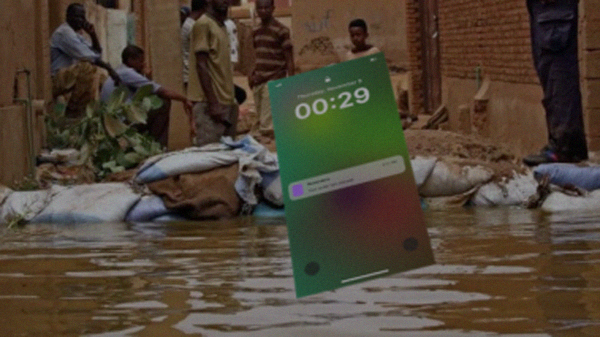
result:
0,29
